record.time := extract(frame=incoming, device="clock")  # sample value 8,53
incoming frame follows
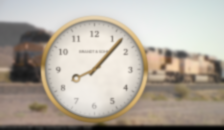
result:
8,07
